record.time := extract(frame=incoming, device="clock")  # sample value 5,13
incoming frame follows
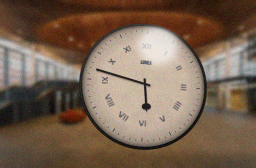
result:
5,47
